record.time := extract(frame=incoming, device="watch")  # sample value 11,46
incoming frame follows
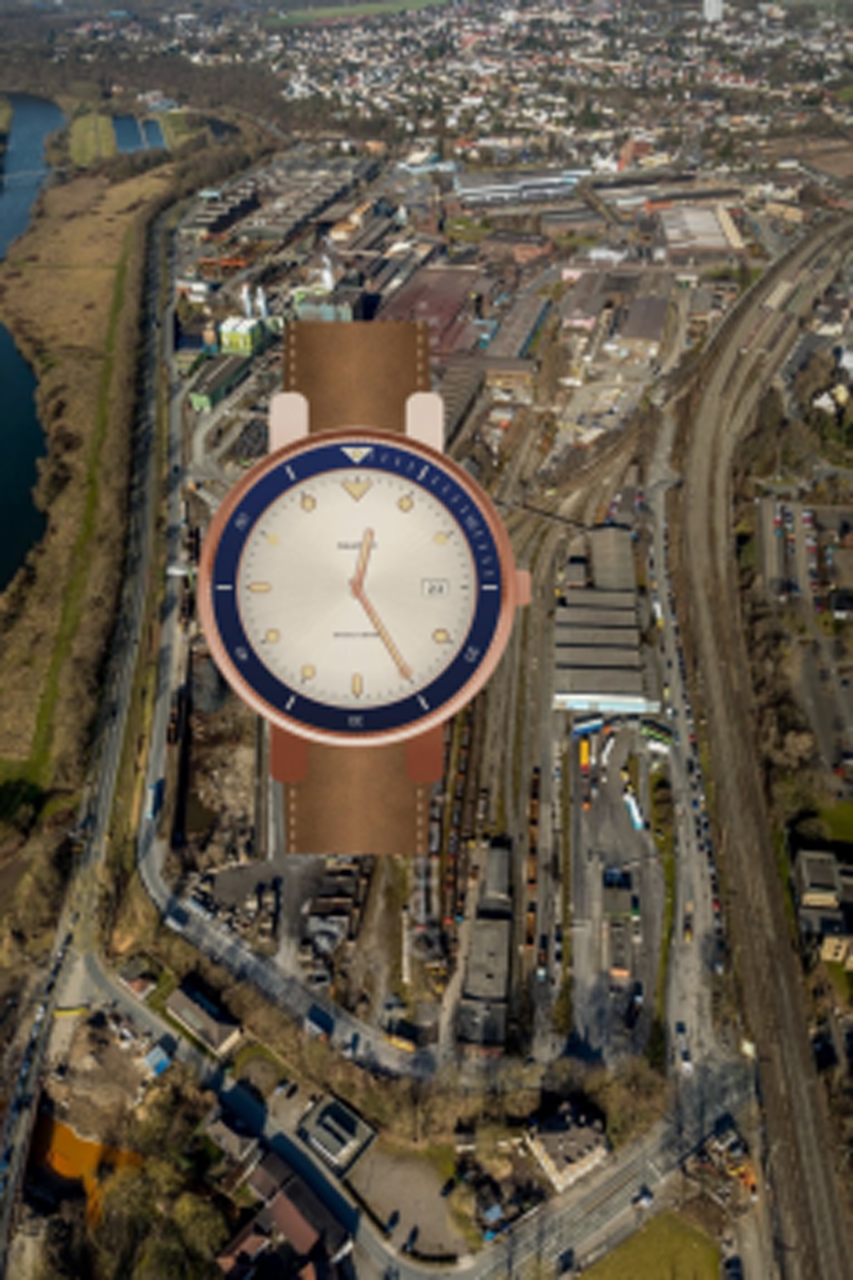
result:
12,25
